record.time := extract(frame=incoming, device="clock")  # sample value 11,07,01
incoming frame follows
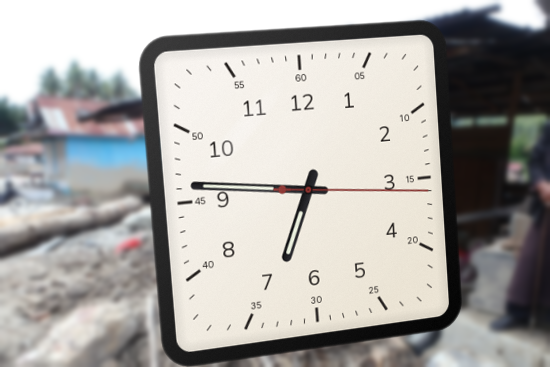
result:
6,46,16
